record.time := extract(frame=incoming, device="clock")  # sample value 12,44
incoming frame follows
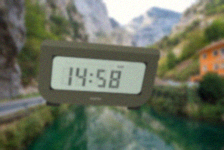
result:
14,58
